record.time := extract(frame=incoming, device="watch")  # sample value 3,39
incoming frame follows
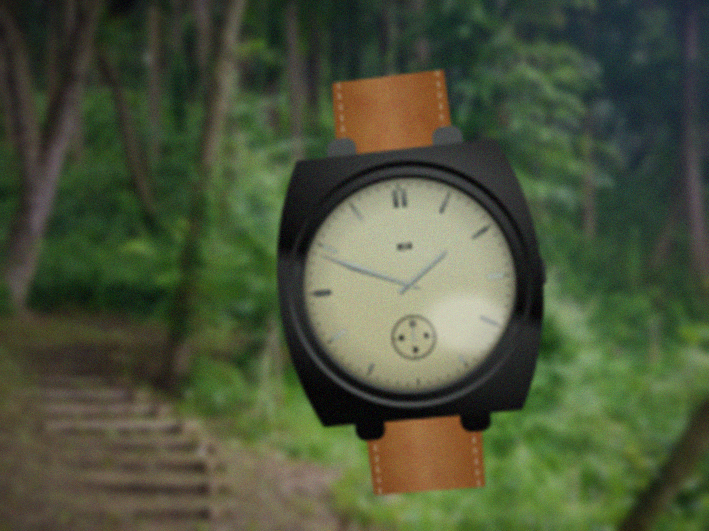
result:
1,49
